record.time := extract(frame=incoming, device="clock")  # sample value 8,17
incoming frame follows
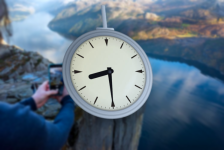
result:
8,30
